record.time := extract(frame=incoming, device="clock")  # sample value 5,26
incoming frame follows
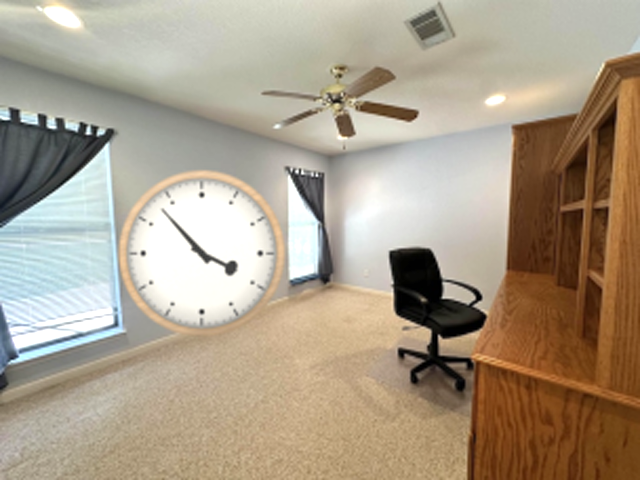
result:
3,53
